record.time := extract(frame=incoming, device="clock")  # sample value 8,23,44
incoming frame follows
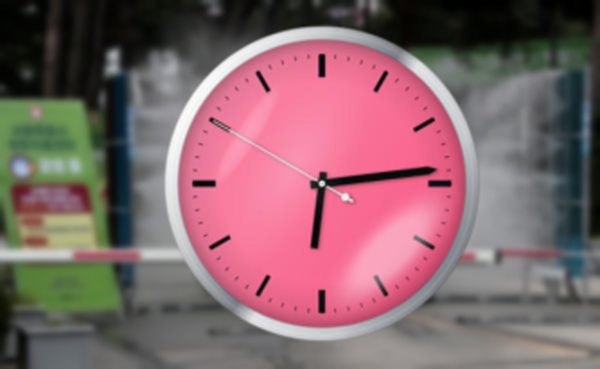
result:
6,13,50
